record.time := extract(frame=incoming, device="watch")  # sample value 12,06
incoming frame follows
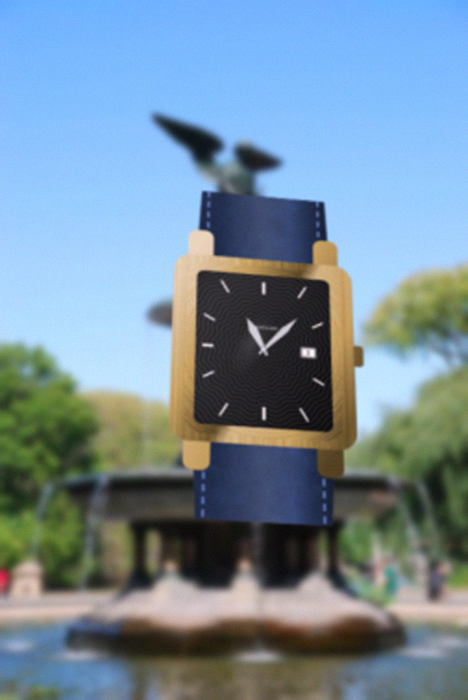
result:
11,07
